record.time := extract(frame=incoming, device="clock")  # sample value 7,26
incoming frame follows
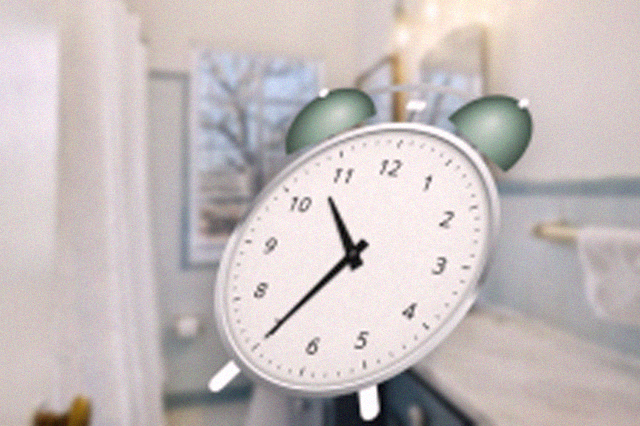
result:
10,35
